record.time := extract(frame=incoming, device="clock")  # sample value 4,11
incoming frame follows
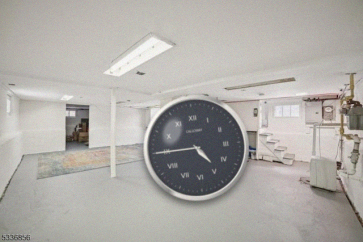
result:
4,45
